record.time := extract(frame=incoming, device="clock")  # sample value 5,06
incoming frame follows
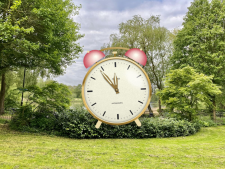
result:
11,54
